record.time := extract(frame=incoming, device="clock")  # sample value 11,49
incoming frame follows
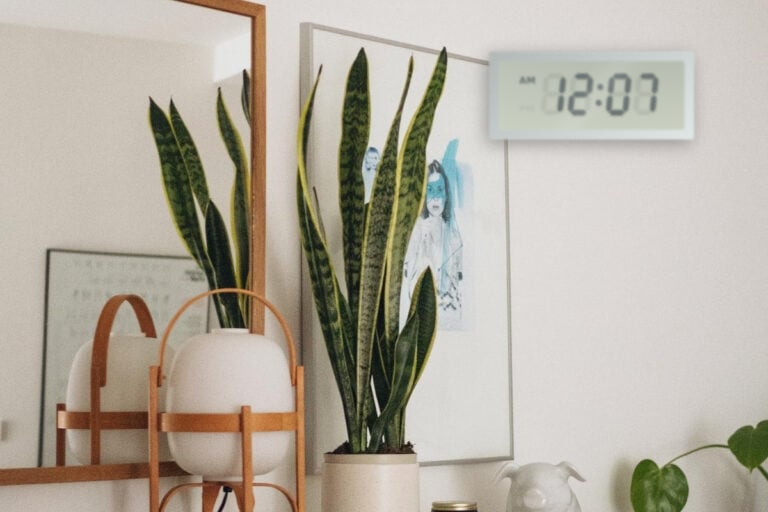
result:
12,07
